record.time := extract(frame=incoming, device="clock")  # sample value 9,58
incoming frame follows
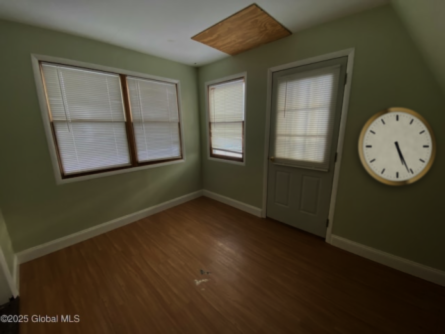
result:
5,26
